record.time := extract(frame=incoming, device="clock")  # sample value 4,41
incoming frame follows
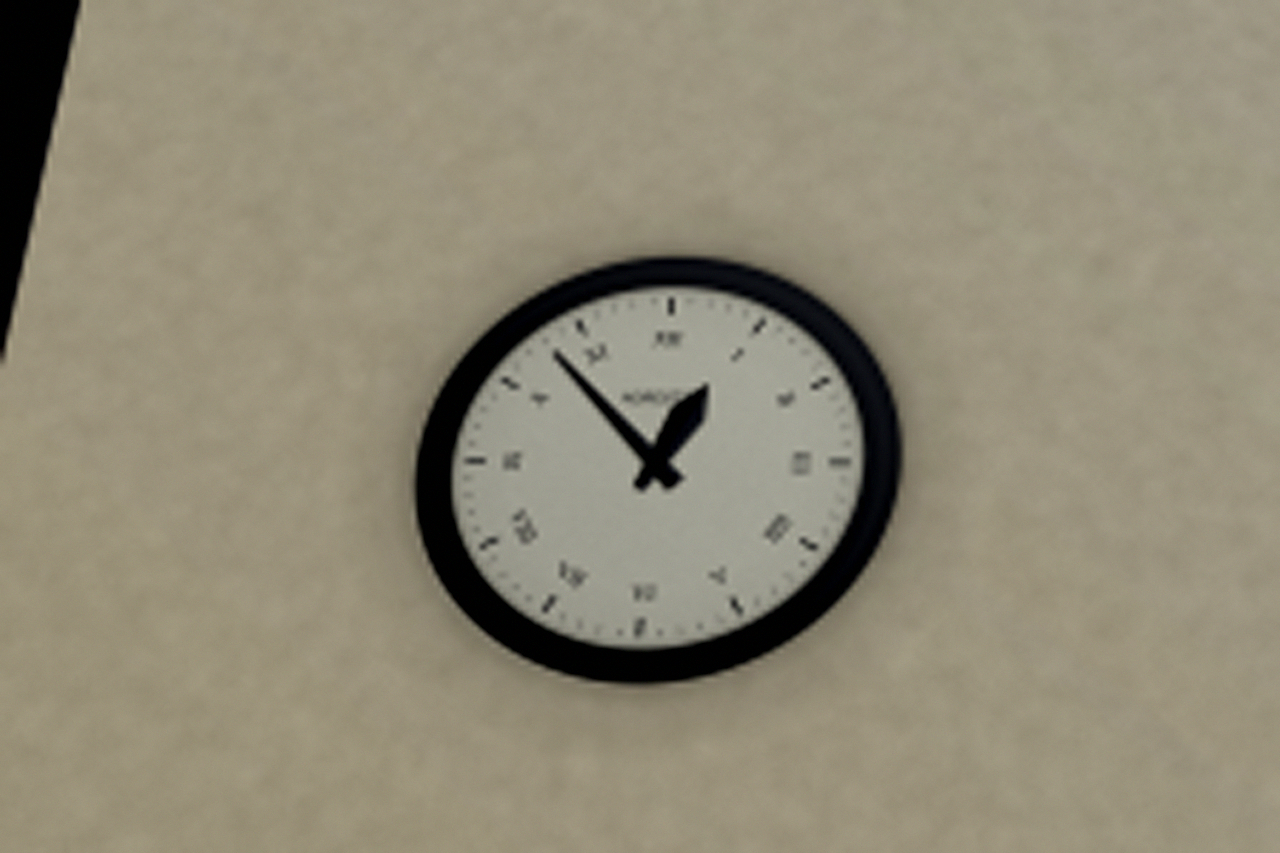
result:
12,53
